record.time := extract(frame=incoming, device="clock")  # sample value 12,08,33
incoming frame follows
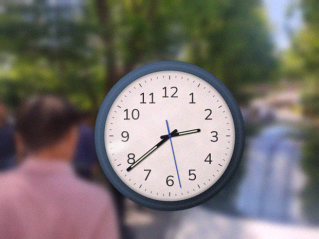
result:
2,38,28
